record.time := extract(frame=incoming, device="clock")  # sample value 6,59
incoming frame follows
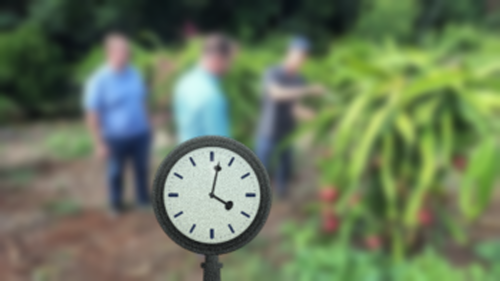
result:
4,02
